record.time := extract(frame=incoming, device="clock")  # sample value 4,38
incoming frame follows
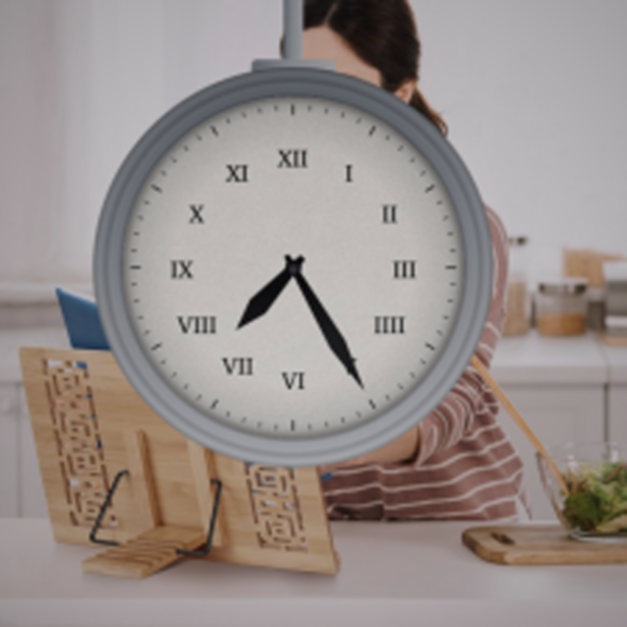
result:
7,25
